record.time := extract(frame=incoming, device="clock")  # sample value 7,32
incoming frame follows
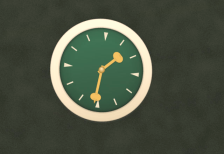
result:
1,31
